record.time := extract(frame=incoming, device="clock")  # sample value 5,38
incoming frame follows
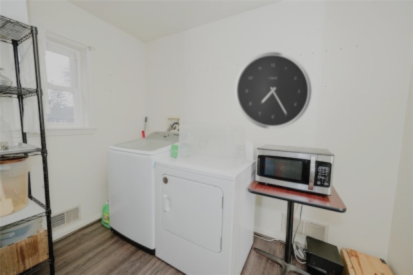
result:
7,25
